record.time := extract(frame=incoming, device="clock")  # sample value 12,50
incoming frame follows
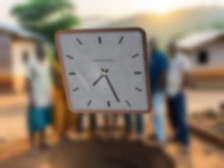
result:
7,27
